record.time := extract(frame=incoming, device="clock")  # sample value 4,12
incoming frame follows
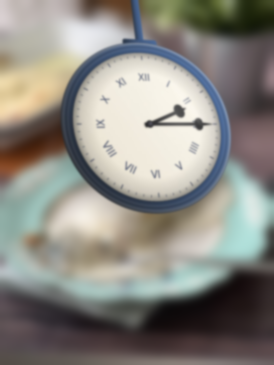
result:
2,15
